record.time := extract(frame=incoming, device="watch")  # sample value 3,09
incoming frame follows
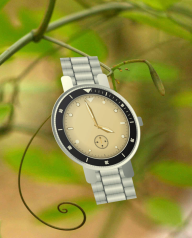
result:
3,58
